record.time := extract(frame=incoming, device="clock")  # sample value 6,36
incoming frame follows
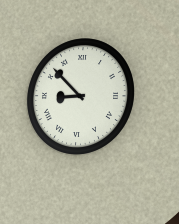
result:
8,52
